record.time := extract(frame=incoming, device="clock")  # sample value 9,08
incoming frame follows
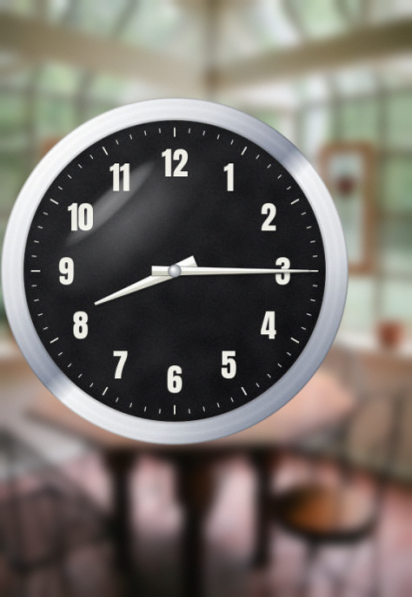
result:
8,15
